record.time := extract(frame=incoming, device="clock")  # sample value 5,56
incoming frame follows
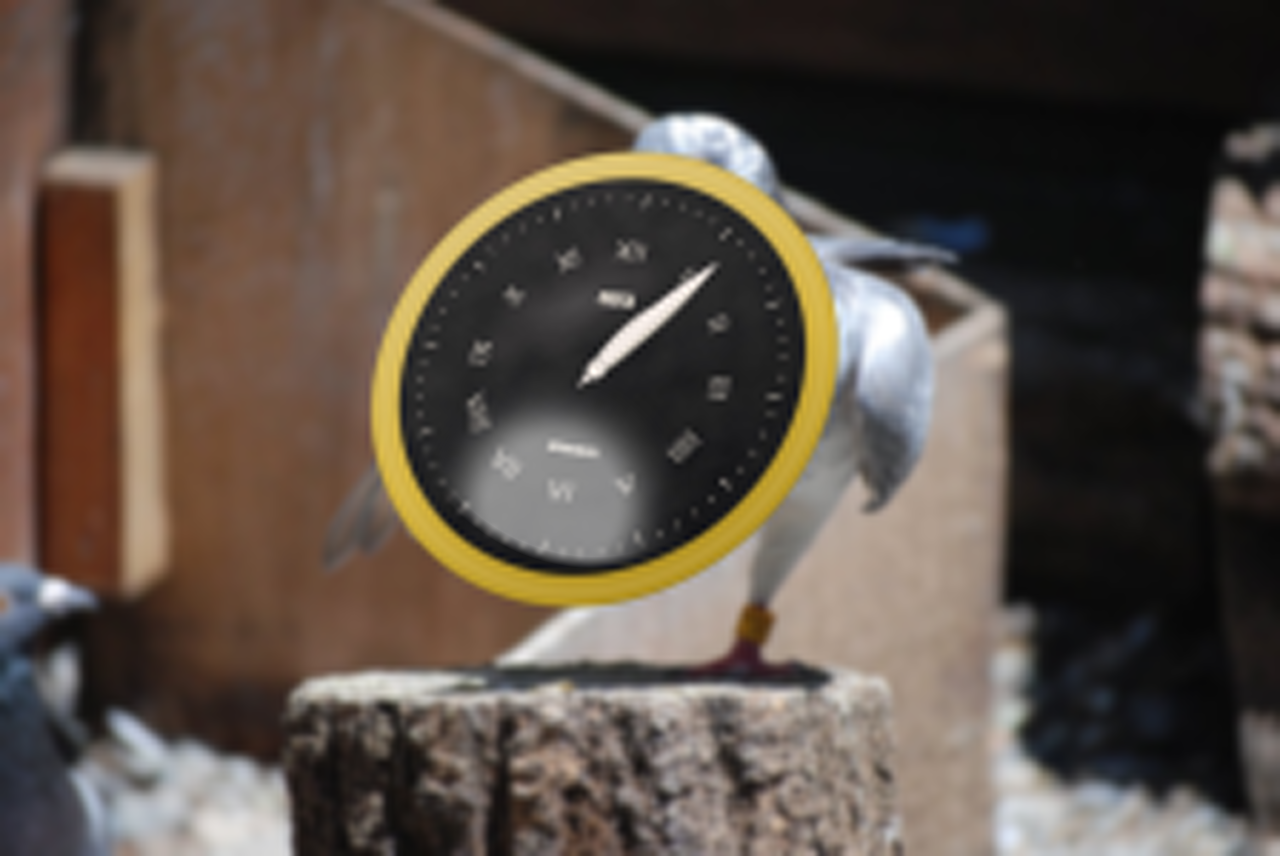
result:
1,06
